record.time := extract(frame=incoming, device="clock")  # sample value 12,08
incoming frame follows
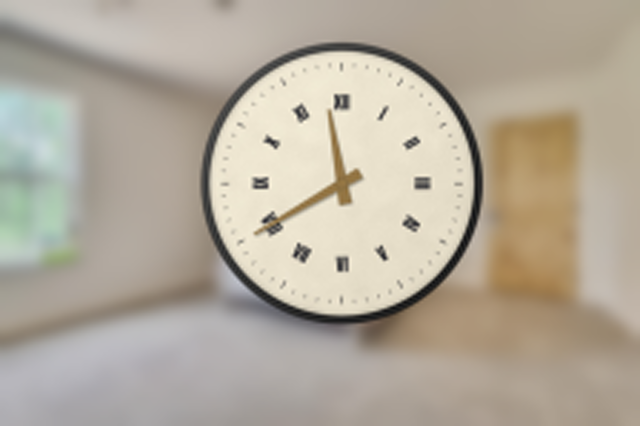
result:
11,40
